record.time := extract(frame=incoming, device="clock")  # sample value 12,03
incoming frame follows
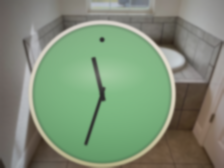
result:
11,33
